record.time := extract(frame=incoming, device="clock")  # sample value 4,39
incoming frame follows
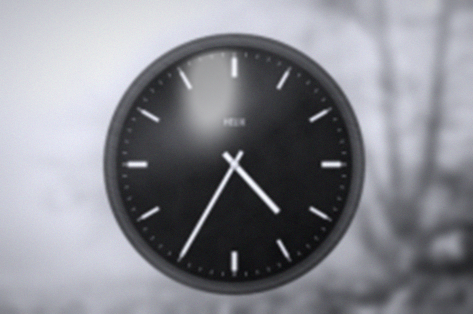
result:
4,35
